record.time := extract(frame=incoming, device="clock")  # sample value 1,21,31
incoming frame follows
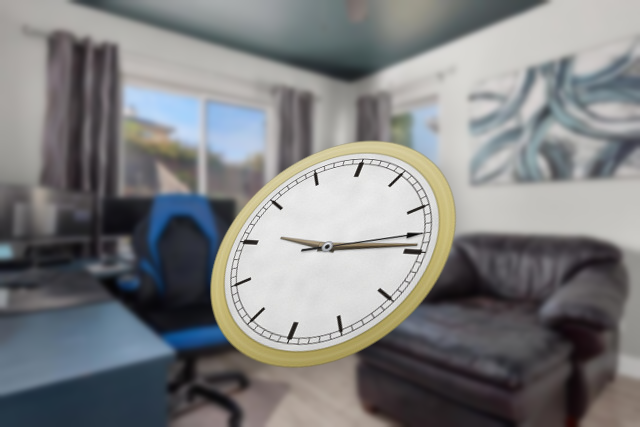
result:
9,14,13
